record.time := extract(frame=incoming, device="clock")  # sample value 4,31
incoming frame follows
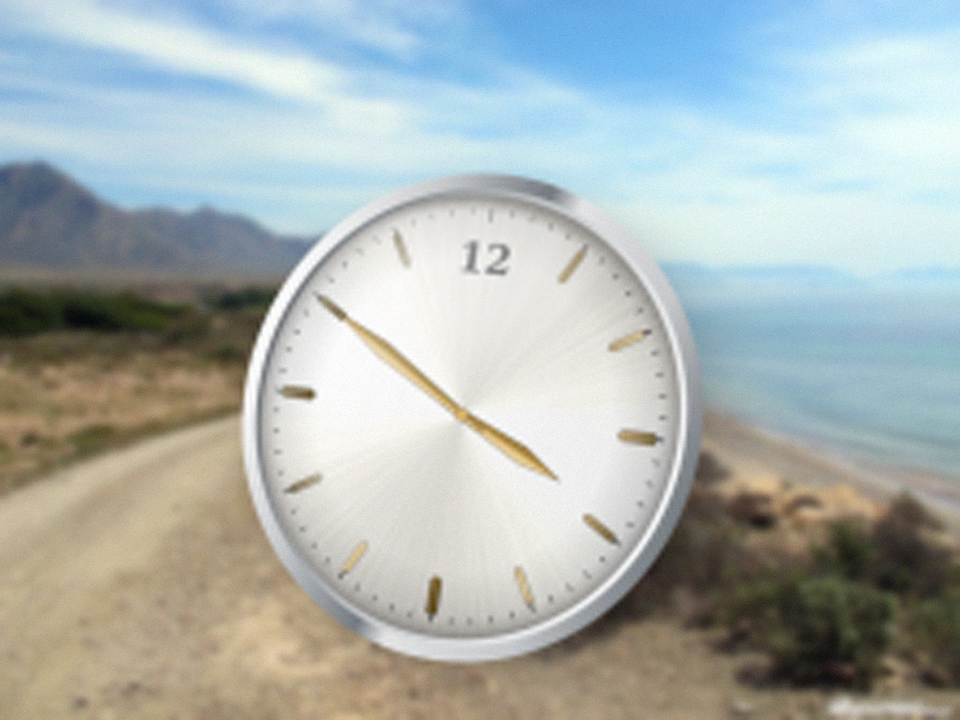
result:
3,50
